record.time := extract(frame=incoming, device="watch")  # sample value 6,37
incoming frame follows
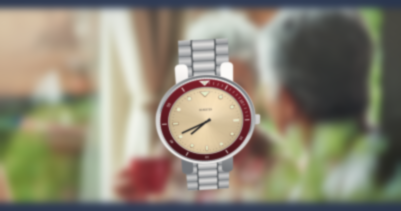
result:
7,41
